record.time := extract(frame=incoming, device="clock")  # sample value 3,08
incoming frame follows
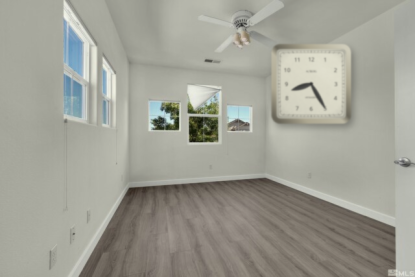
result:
8,25
